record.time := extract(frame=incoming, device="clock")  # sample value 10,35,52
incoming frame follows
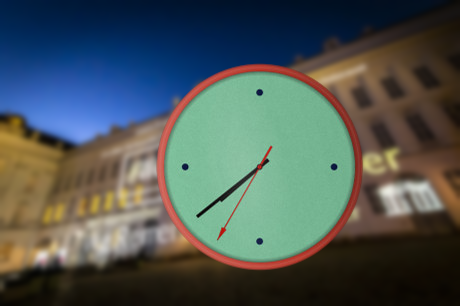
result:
7,38,35
